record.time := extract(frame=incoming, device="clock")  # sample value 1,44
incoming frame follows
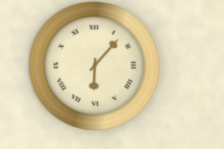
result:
6,07
